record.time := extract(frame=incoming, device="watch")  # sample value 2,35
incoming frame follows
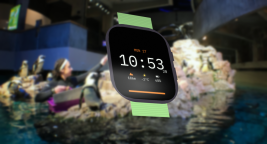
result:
10,53
